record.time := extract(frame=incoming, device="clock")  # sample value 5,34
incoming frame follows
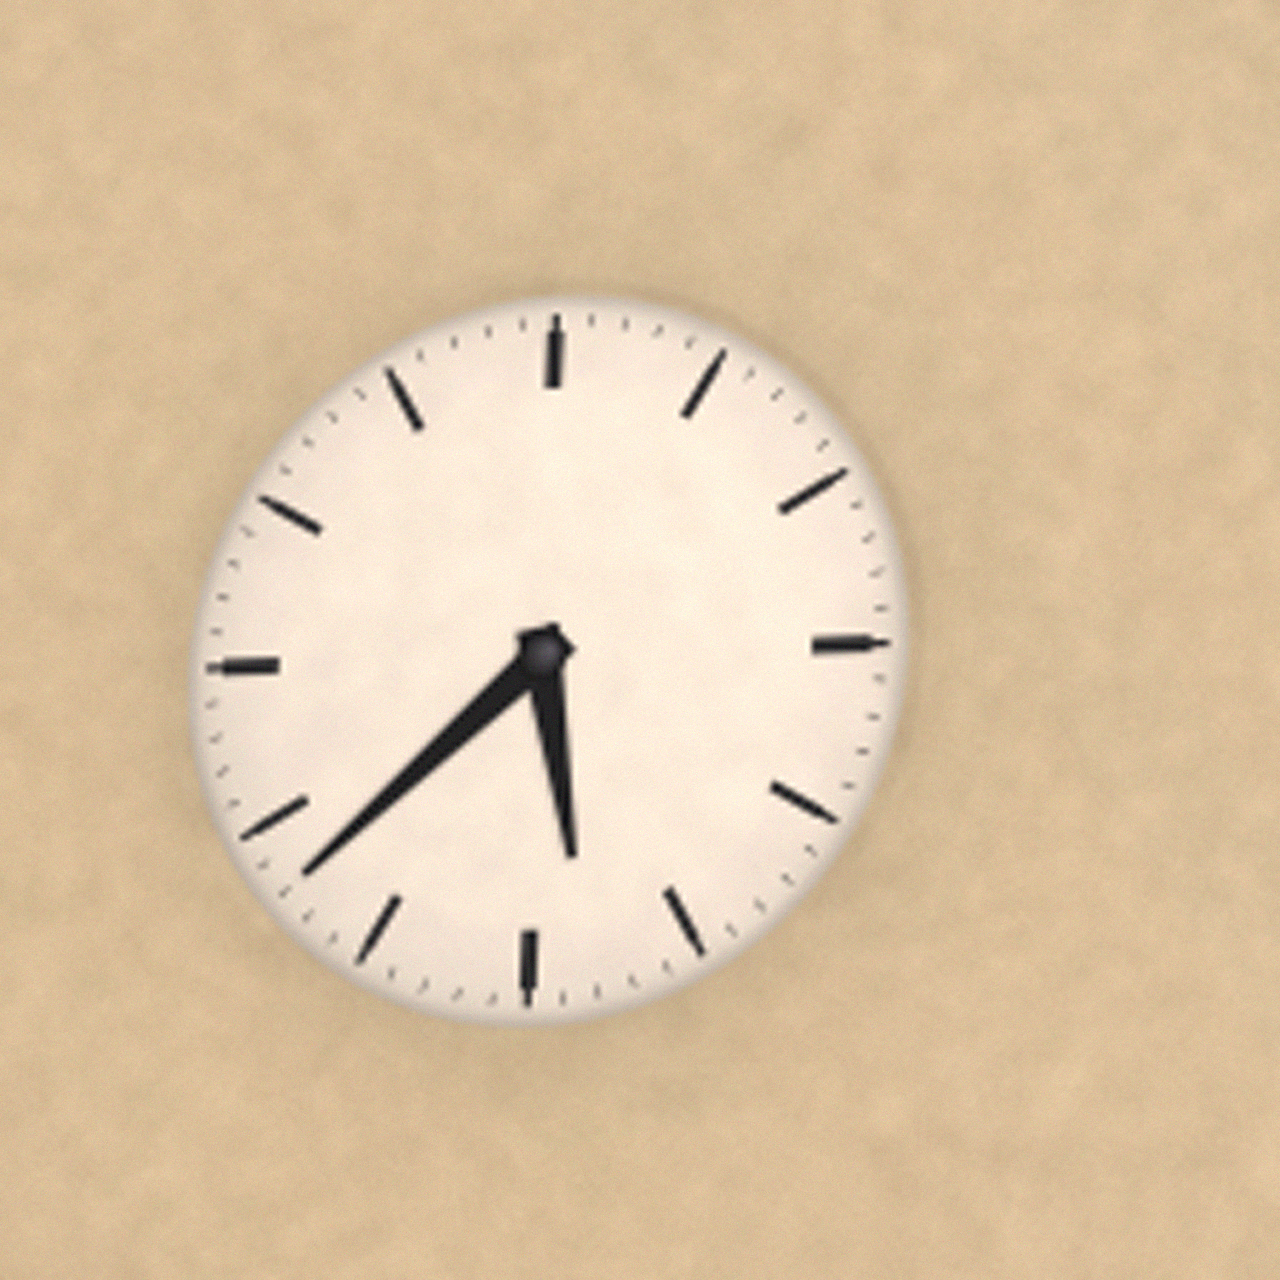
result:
5,38
